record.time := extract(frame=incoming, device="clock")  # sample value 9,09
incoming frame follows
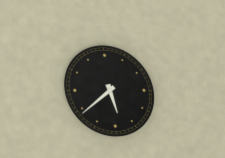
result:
5,39
